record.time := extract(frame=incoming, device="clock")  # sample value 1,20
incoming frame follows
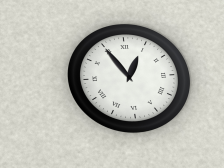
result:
12,55
